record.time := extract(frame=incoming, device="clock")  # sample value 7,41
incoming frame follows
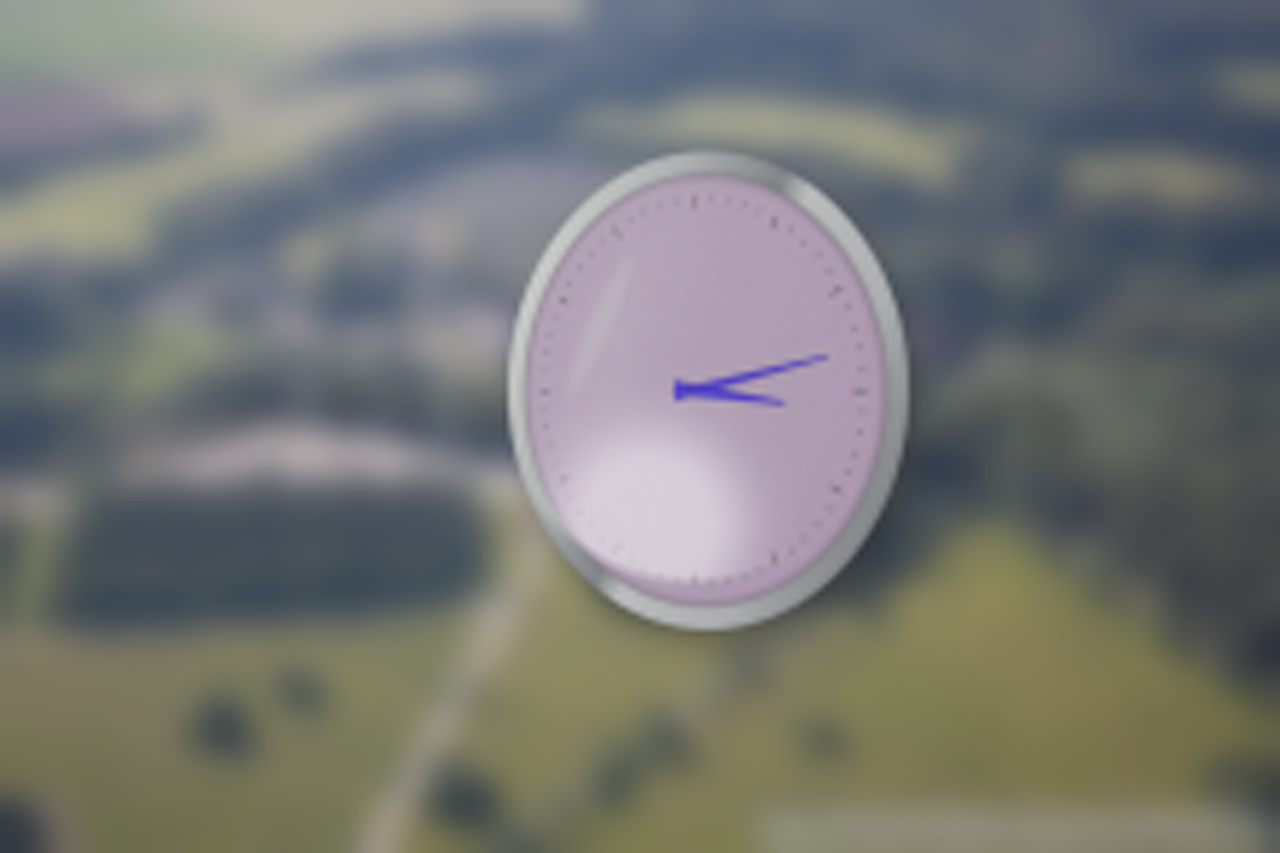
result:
3,13
